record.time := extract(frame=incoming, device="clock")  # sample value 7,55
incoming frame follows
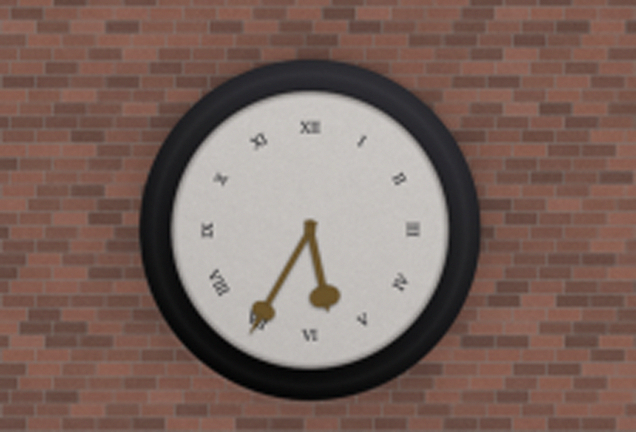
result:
5,35
